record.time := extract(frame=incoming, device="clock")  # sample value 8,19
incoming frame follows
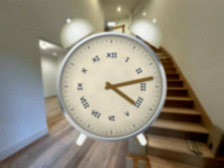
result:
4,13
